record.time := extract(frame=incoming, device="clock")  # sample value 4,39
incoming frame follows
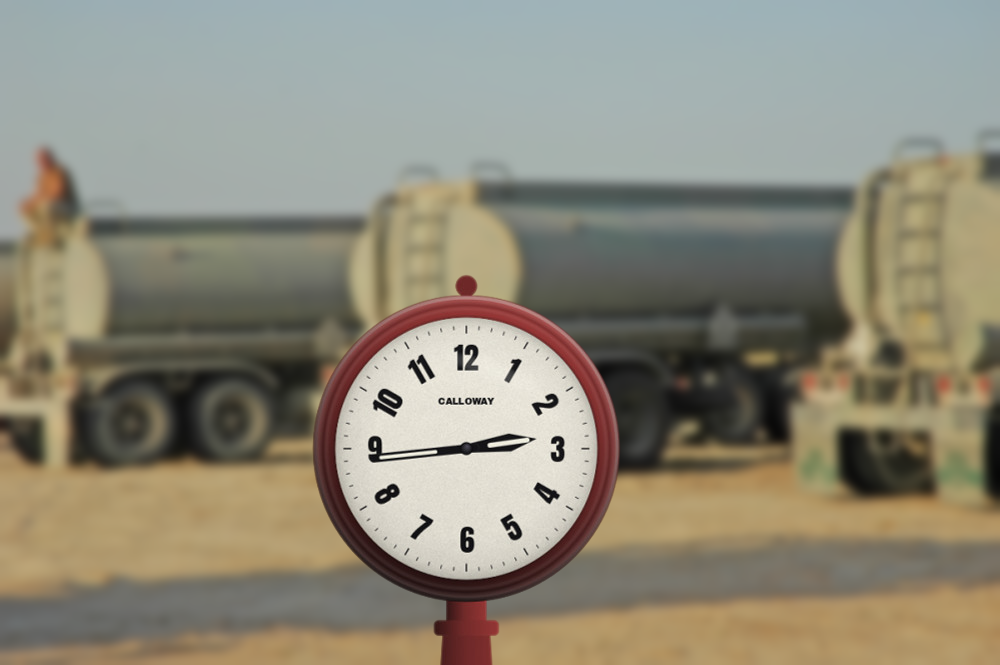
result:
2,44
